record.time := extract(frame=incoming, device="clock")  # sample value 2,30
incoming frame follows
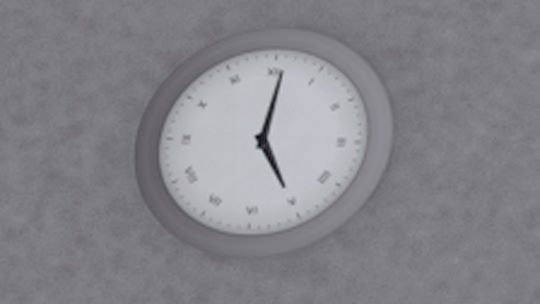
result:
5,01
